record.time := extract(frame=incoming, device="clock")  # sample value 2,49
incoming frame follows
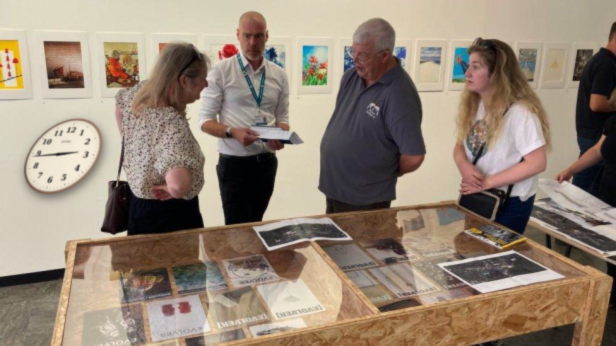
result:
2,44
